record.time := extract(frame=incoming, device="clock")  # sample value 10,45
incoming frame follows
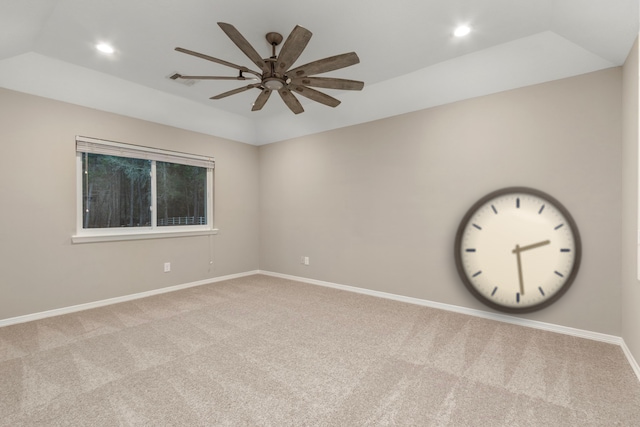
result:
2,29
